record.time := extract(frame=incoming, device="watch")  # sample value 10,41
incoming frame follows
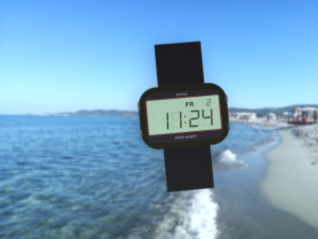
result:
11,24
